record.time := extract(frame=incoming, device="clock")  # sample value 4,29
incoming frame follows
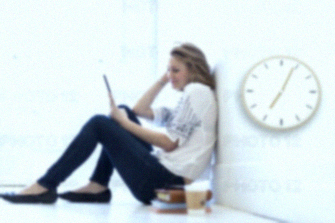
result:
7,04
